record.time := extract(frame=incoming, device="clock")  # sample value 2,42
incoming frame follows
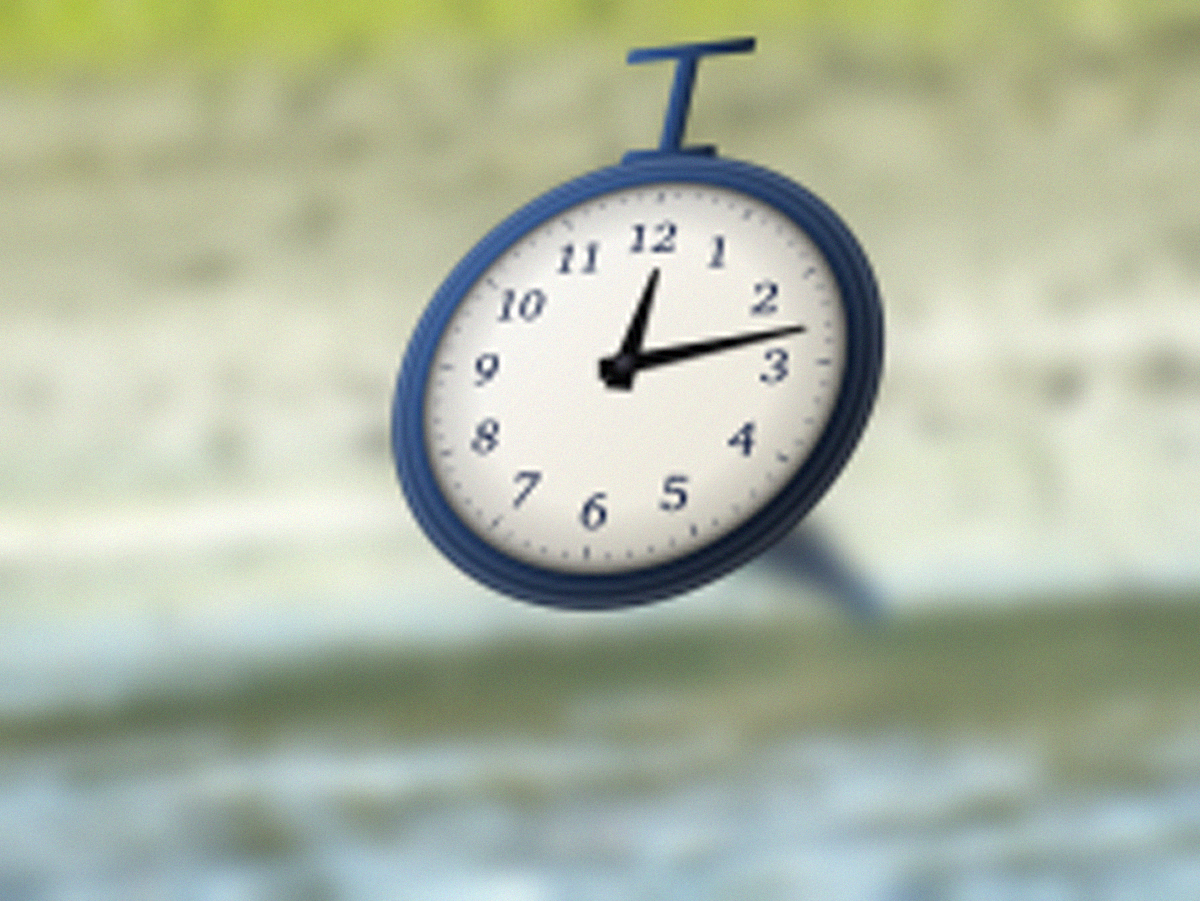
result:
12,13
